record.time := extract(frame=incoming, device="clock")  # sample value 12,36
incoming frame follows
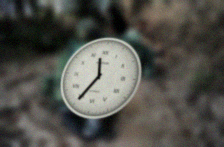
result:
11,35
